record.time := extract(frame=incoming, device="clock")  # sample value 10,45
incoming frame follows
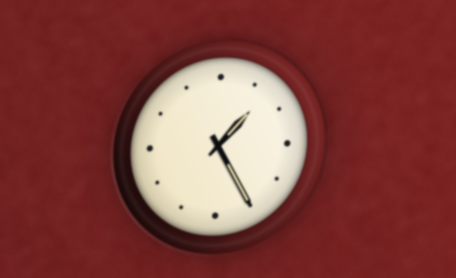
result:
1,25
